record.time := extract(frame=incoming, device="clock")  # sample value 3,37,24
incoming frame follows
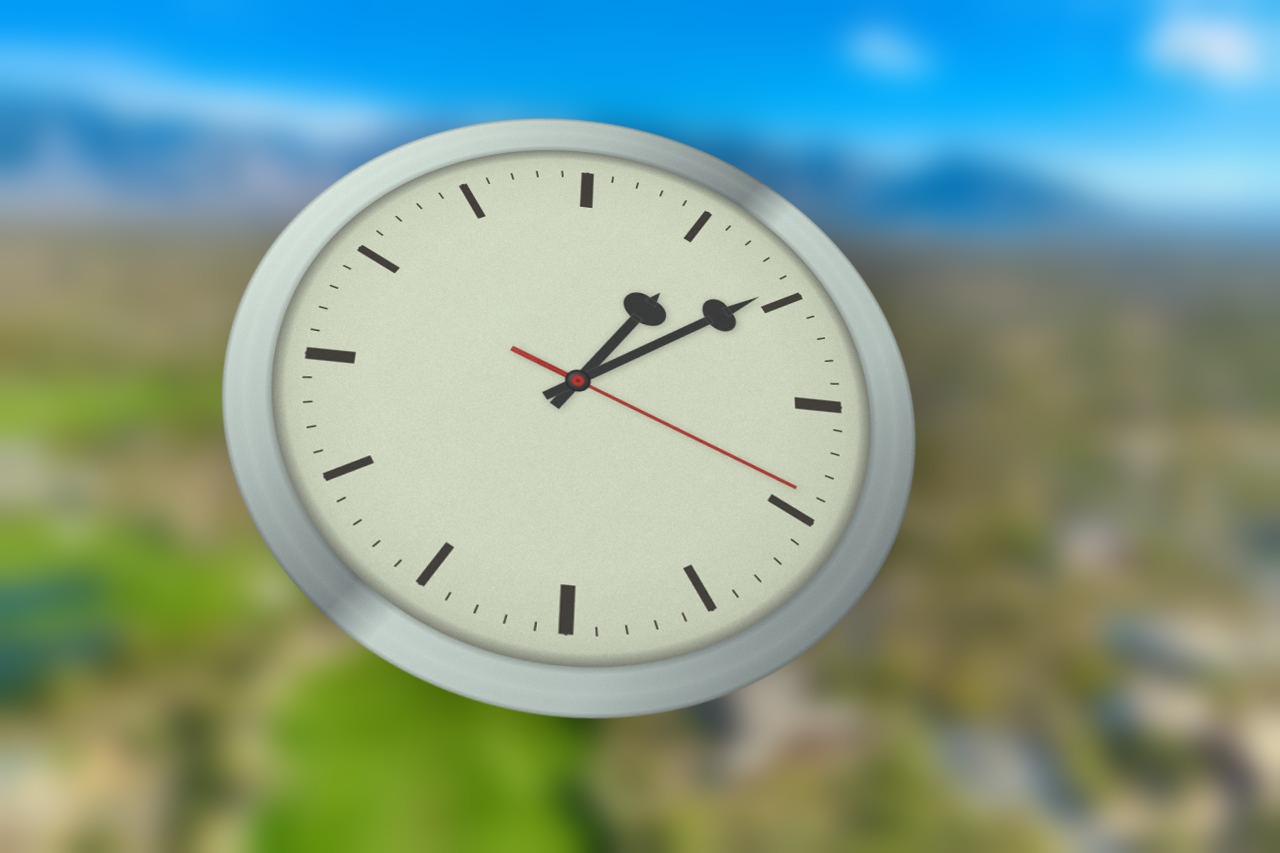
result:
1,09,19
